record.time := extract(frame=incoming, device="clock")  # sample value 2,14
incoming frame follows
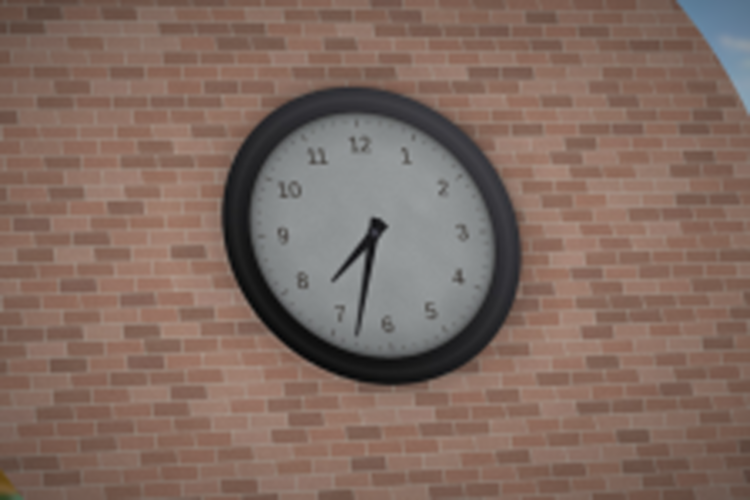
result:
7,33
